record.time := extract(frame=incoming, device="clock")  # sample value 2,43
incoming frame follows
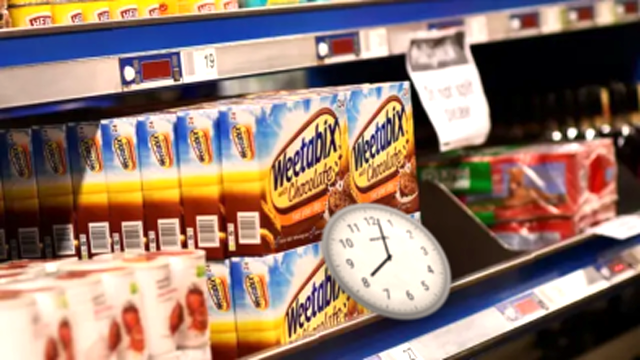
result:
8,02
